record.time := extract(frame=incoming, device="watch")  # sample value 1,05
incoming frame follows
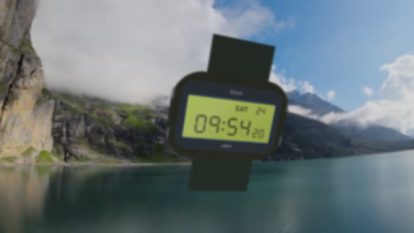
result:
9,54
